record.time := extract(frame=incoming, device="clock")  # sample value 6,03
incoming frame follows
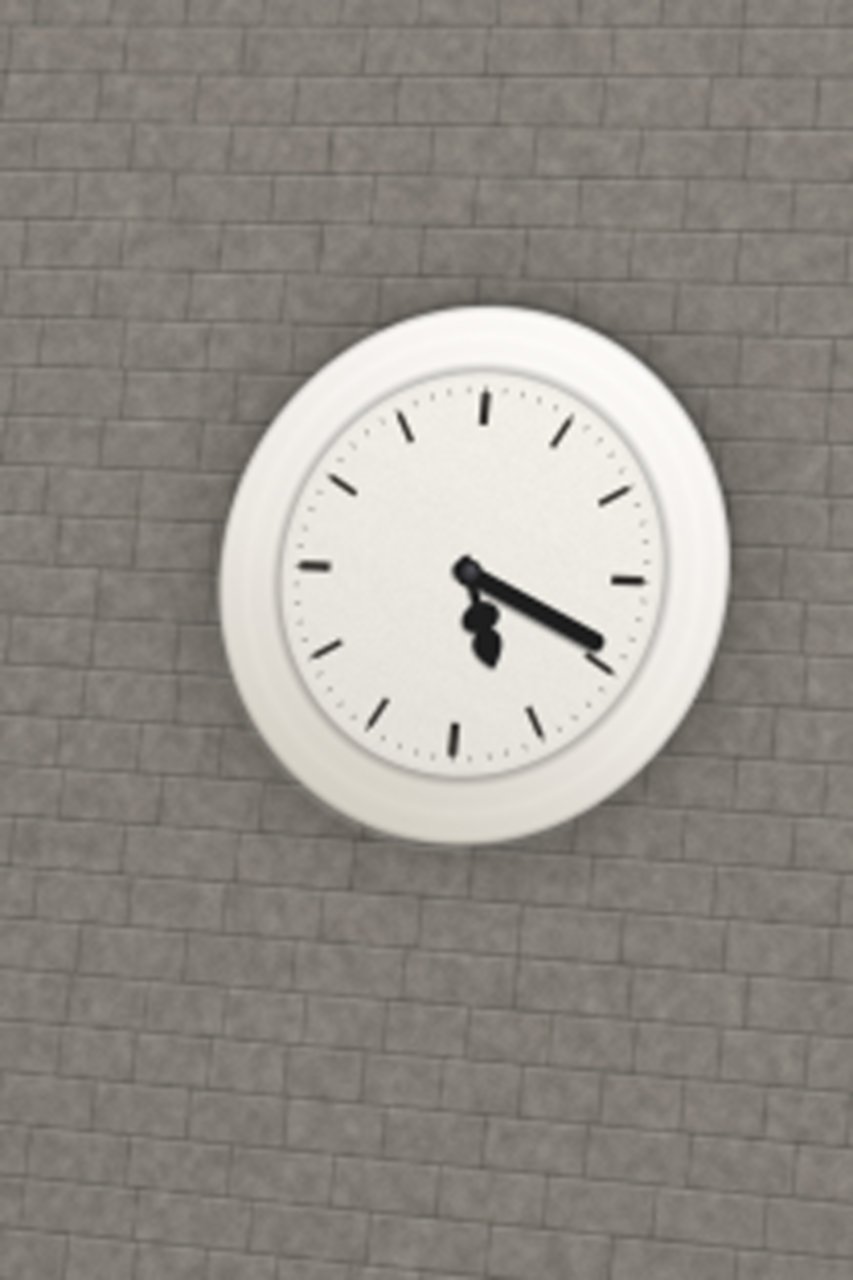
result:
5,19
